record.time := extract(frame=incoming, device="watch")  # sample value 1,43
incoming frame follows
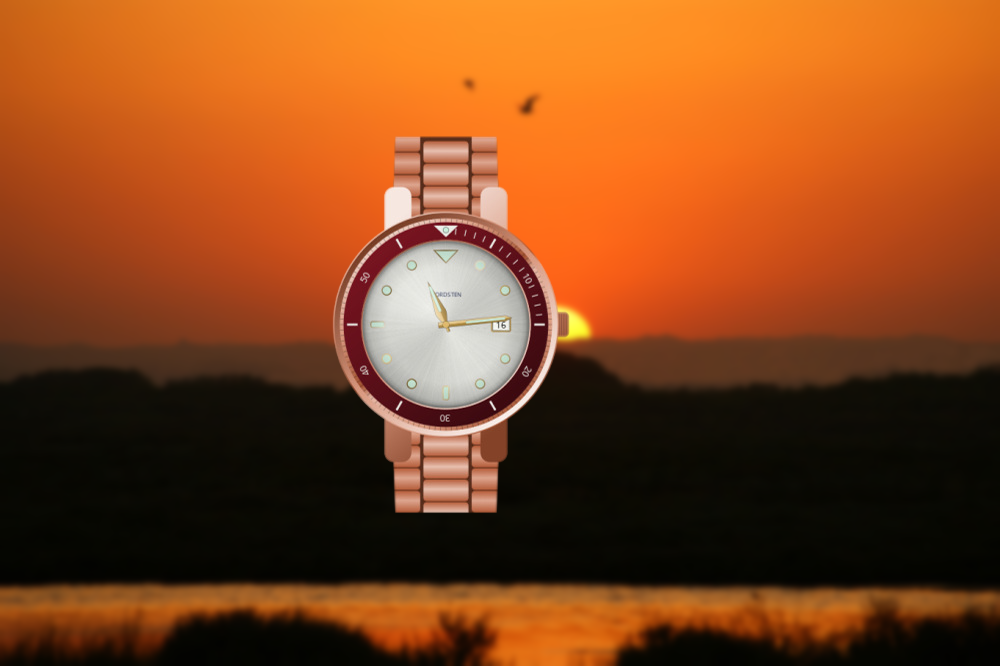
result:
11,14
